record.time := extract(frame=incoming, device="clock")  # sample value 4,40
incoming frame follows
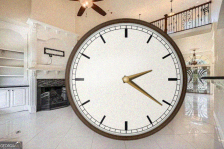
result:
2,21
